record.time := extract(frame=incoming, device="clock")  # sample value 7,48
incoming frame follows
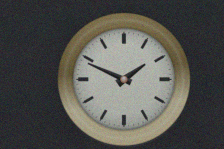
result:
1,49
